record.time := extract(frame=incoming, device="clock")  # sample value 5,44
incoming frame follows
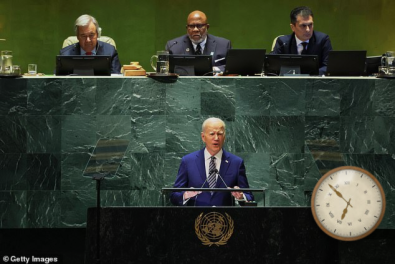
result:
6,53
